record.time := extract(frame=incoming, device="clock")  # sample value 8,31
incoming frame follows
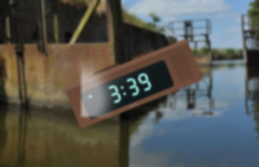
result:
3,39
